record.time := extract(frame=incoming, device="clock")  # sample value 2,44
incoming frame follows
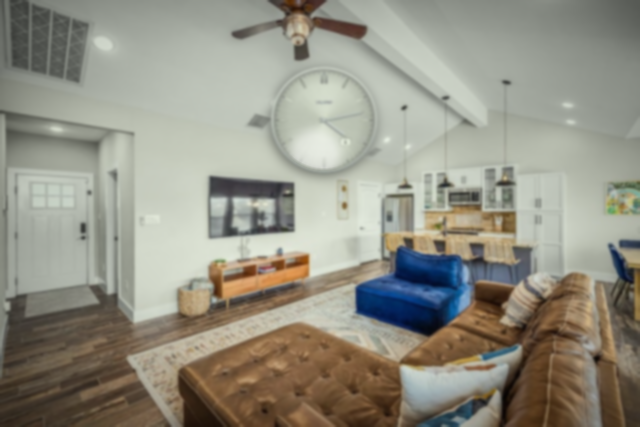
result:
4,13
